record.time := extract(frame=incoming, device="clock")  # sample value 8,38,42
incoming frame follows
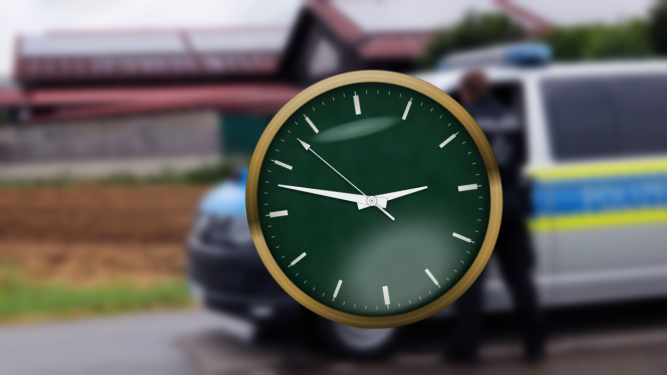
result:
2,47,53
